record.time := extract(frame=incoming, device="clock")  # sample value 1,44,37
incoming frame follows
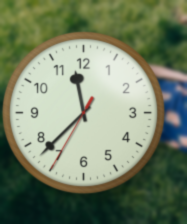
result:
11,37,35
